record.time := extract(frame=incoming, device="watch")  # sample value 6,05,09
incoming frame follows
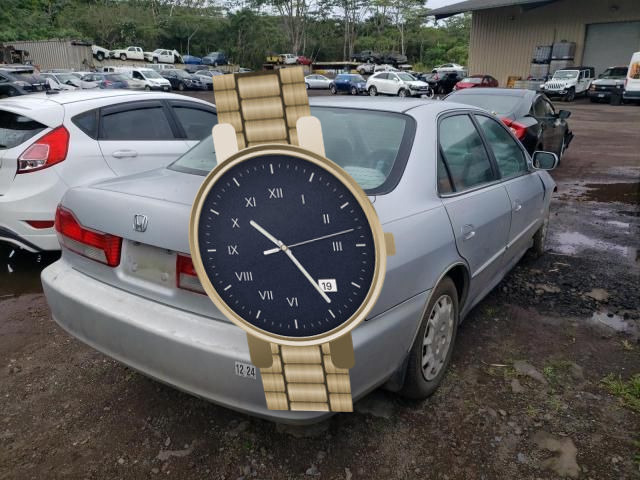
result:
10,24,13
